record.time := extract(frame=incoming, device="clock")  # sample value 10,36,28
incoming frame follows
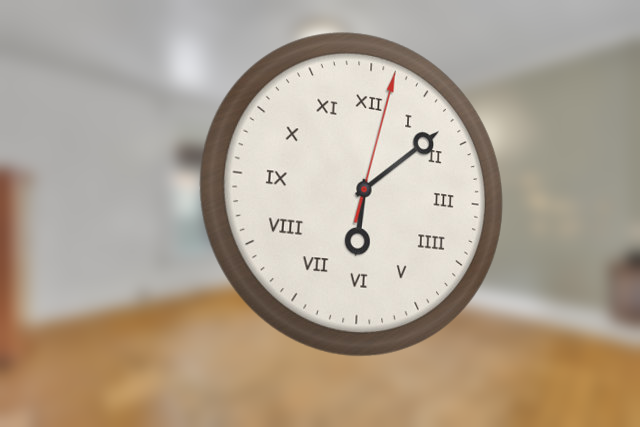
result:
6,08,02
